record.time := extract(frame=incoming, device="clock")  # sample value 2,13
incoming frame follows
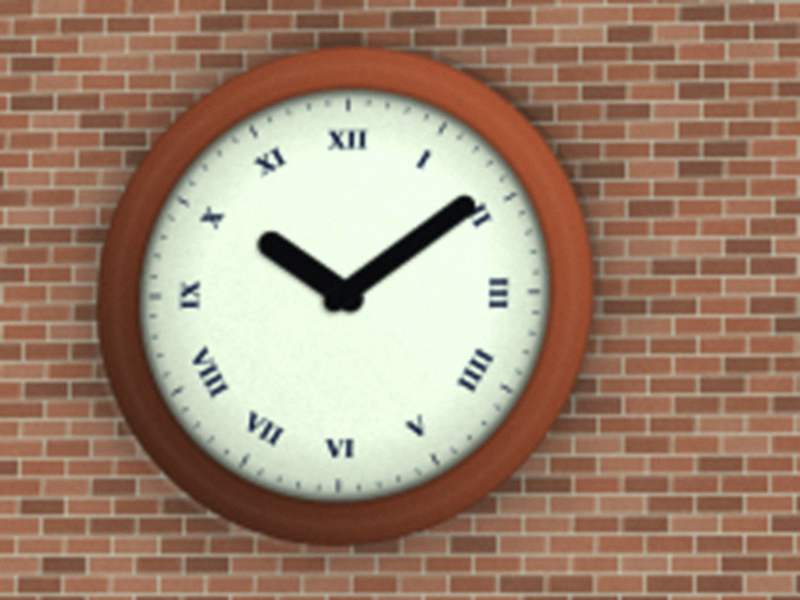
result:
10,09
